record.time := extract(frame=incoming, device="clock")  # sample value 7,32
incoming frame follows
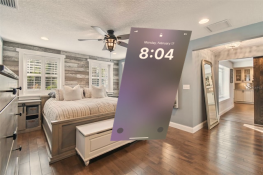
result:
8,04
